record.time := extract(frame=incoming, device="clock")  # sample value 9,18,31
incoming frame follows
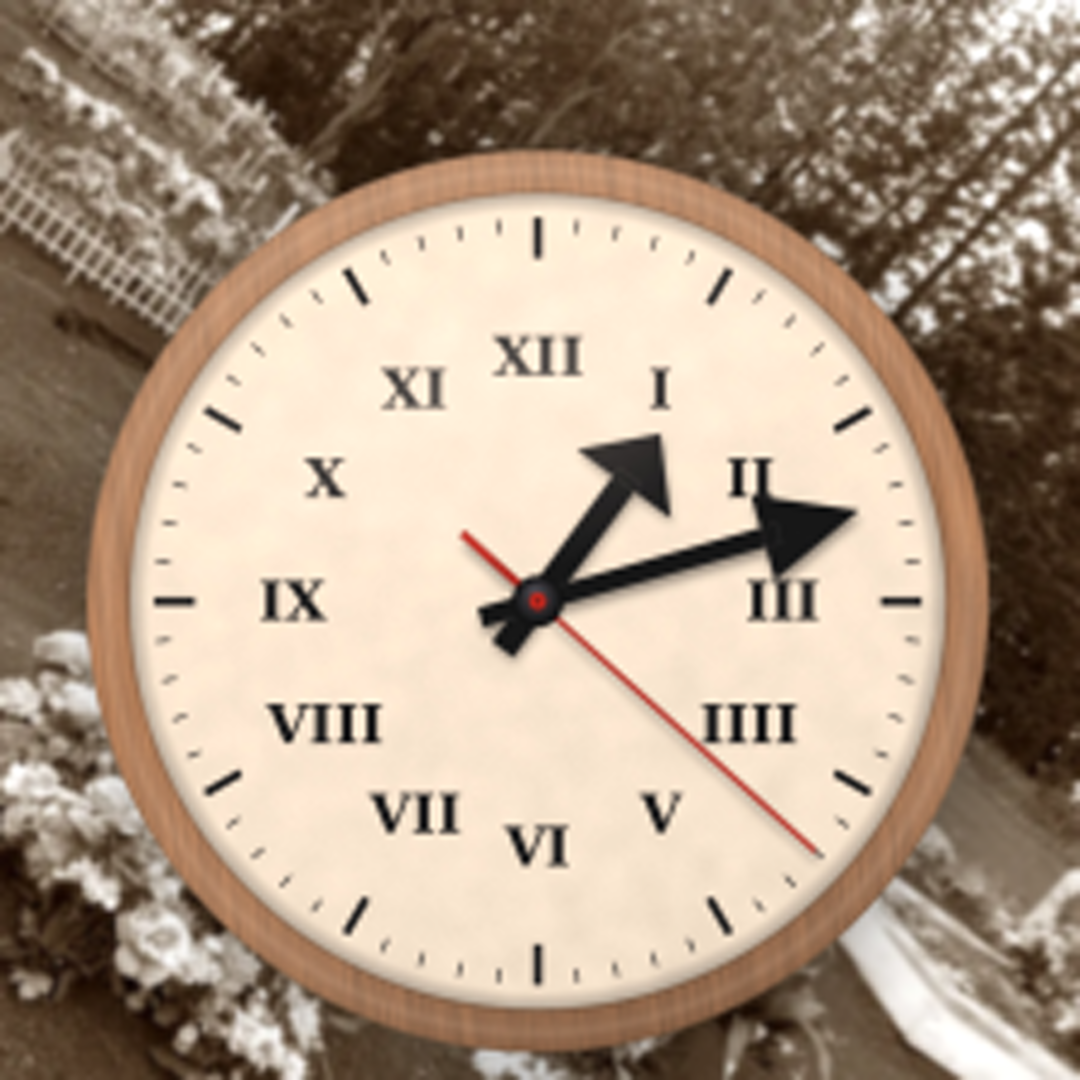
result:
1,12,22
